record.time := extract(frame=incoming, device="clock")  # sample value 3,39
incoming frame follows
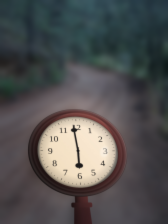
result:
5,59
